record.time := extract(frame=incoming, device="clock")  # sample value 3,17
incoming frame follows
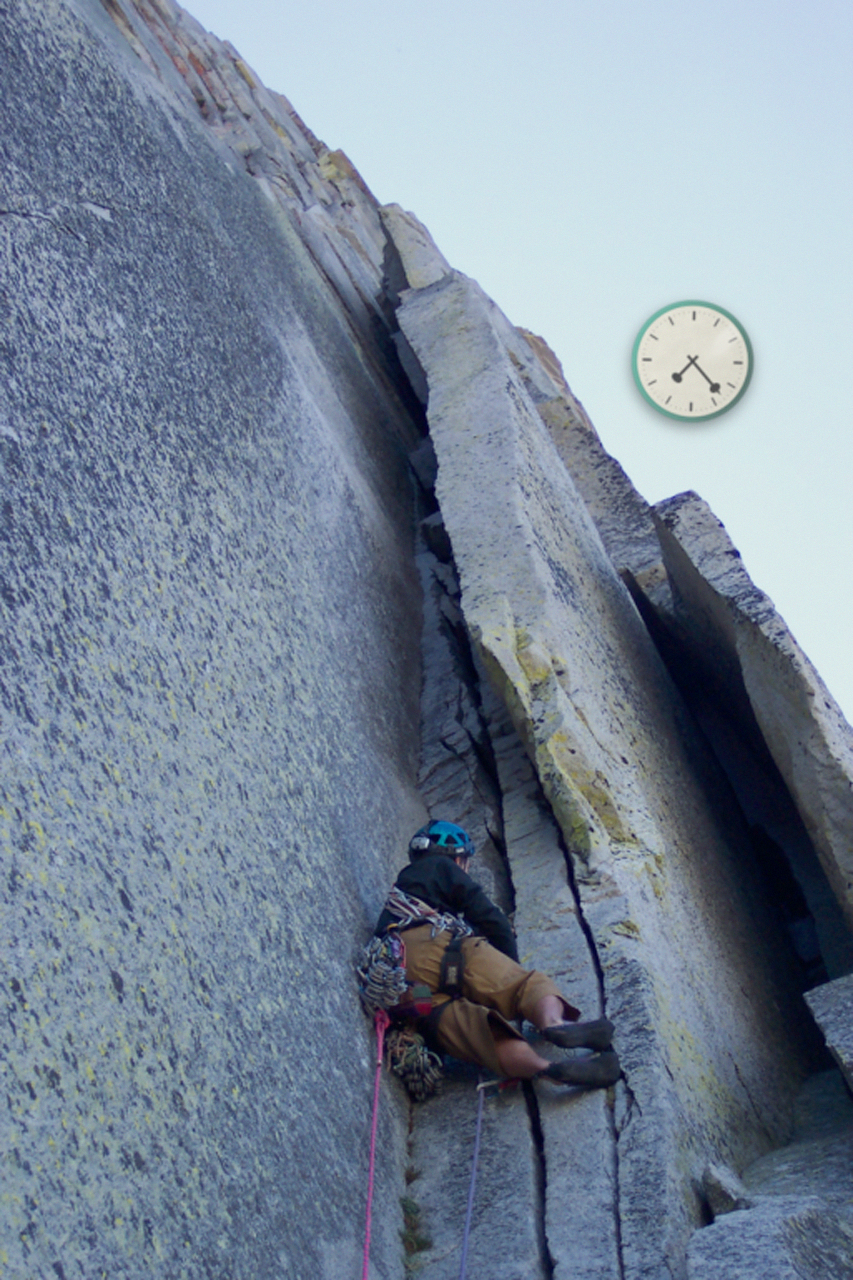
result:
7,23
